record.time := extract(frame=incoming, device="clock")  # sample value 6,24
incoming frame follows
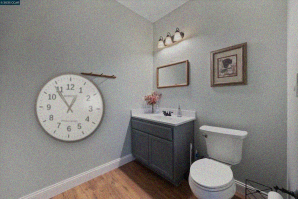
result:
12,54
